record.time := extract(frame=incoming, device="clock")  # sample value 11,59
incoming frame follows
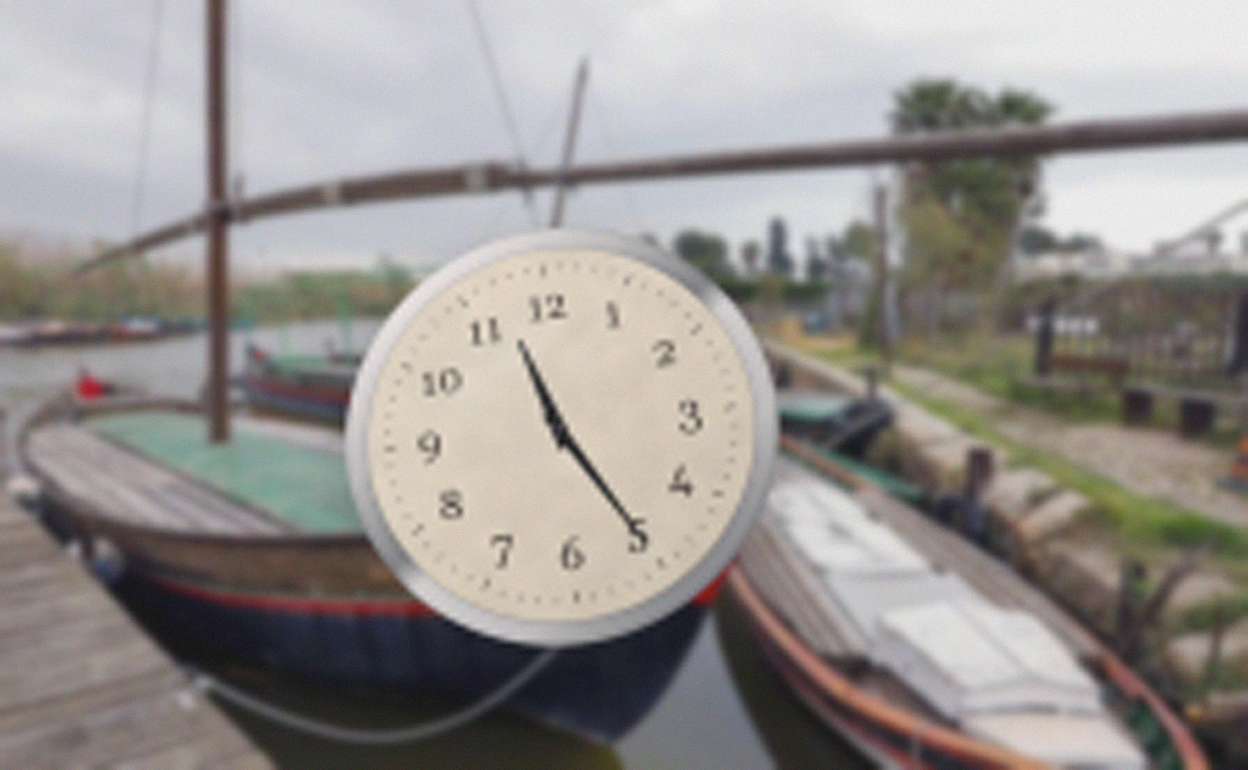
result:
11,25
